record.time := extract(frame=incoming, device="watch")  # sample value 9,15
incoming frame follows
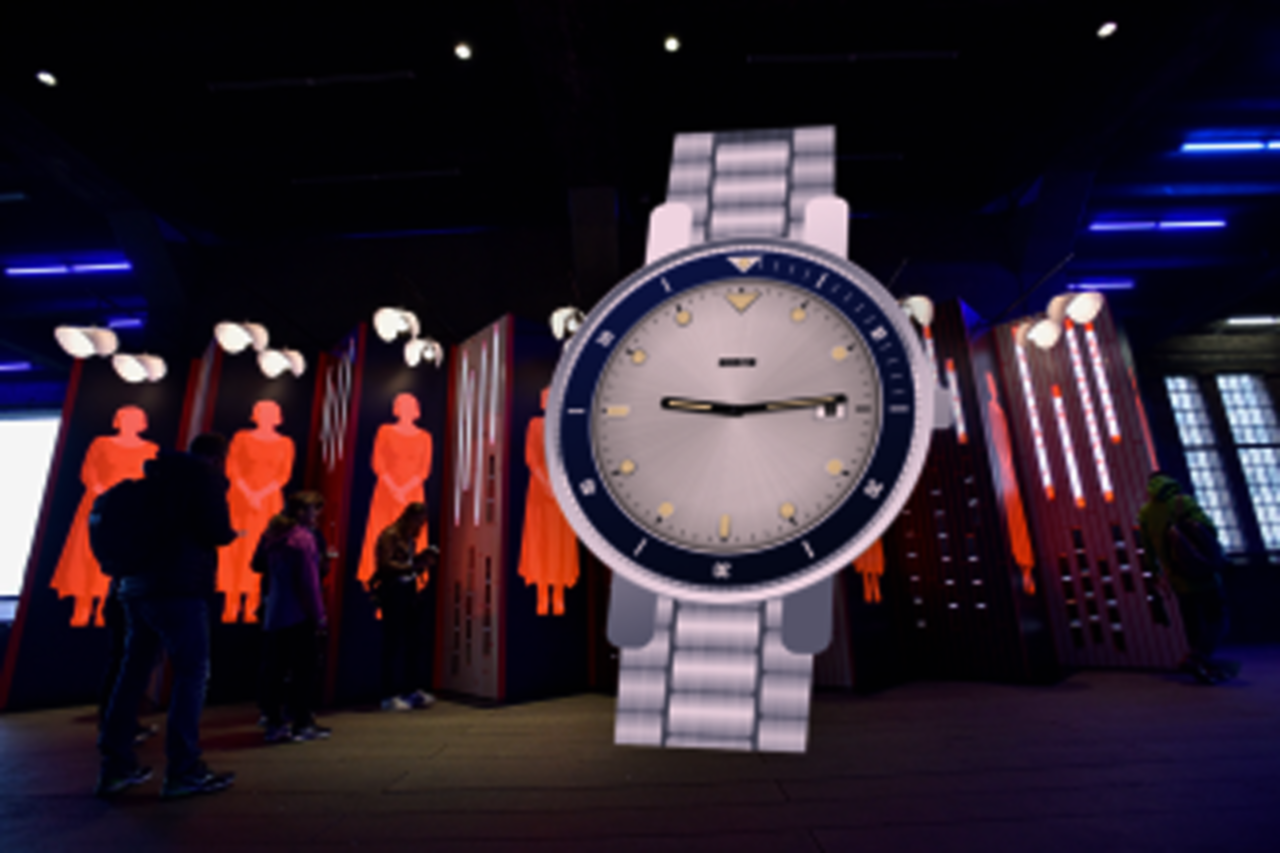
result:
9,14
